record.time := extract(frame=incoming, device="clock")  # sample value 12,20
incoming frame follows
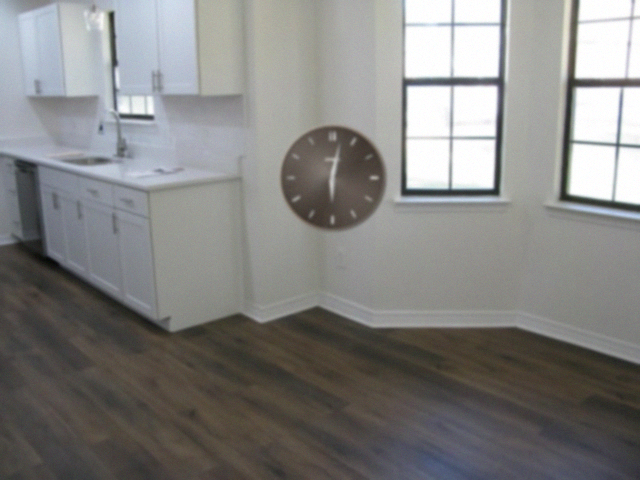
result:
6,02
